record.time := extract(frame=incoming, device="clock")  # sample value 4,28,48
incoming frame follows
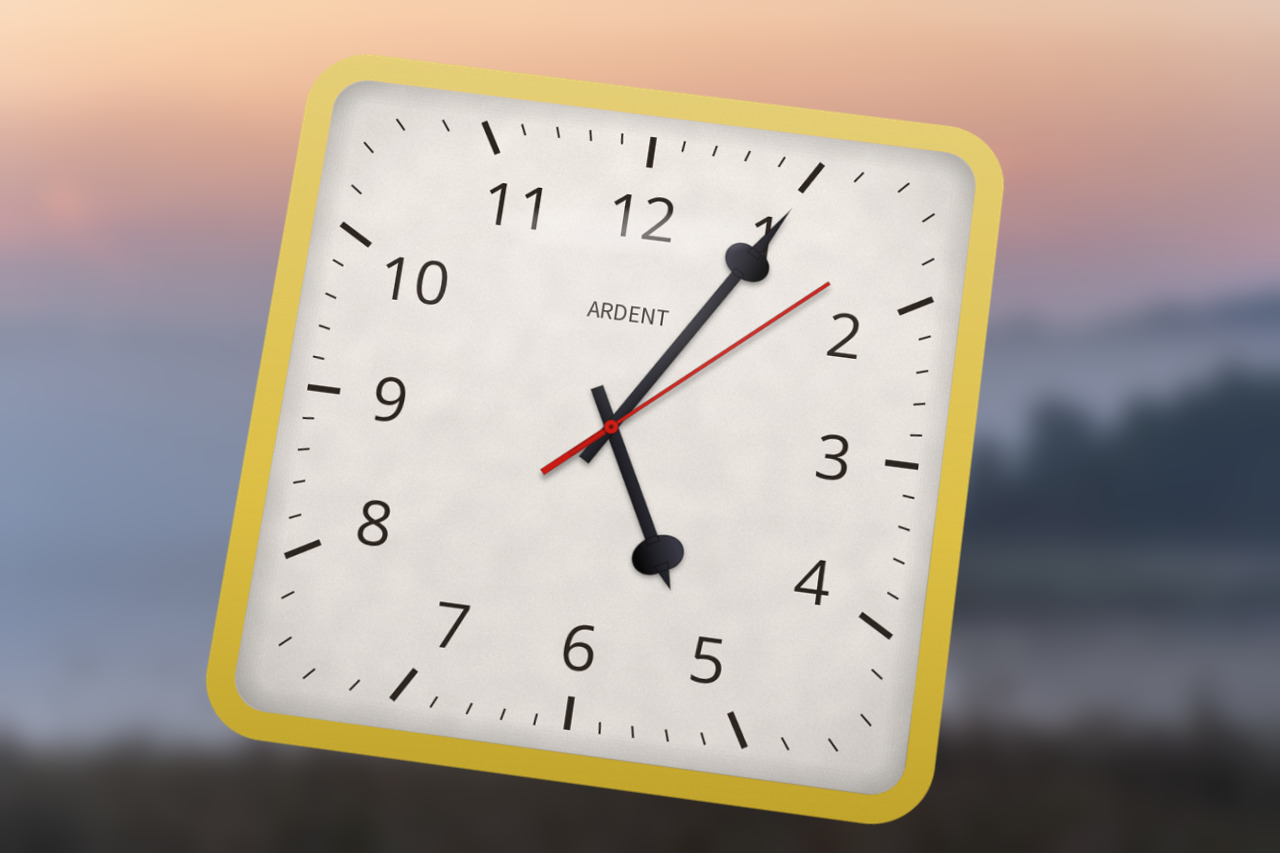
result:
5,05,08
